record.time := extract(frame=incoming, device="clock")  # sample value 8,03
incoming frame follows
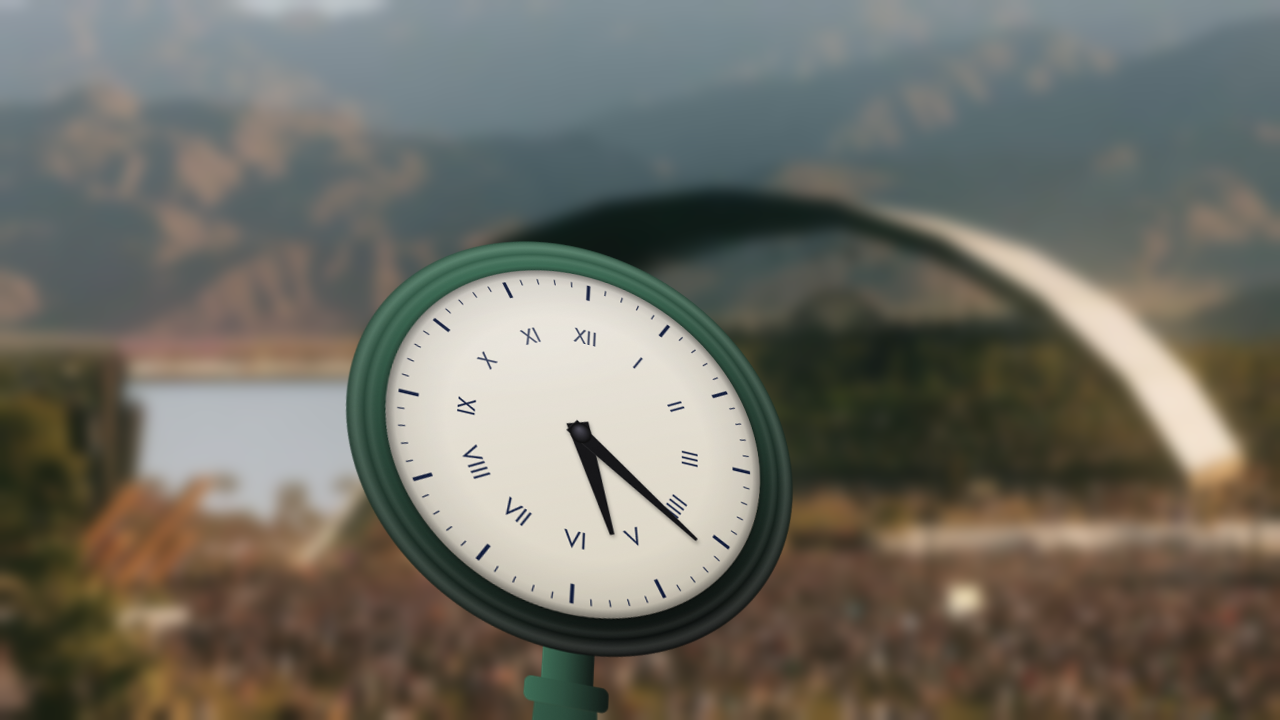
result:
5,21
